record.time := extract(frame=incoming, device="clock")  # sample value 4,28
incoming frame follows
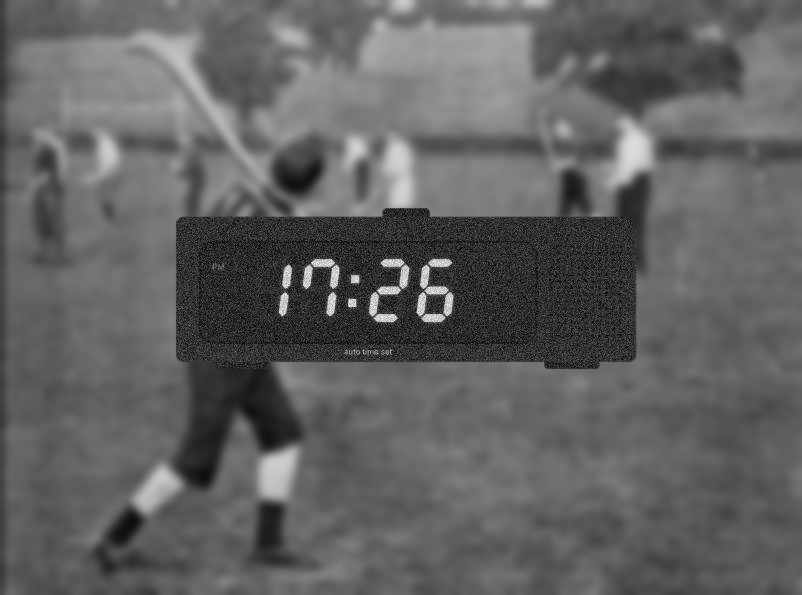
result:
17,26
